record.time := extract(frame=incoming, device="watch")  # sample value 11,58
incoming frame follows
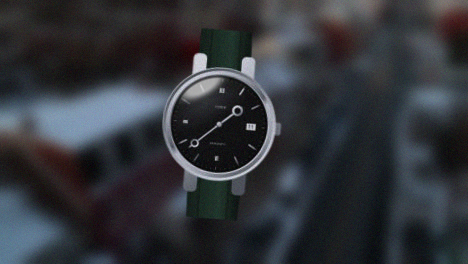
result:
1,38
